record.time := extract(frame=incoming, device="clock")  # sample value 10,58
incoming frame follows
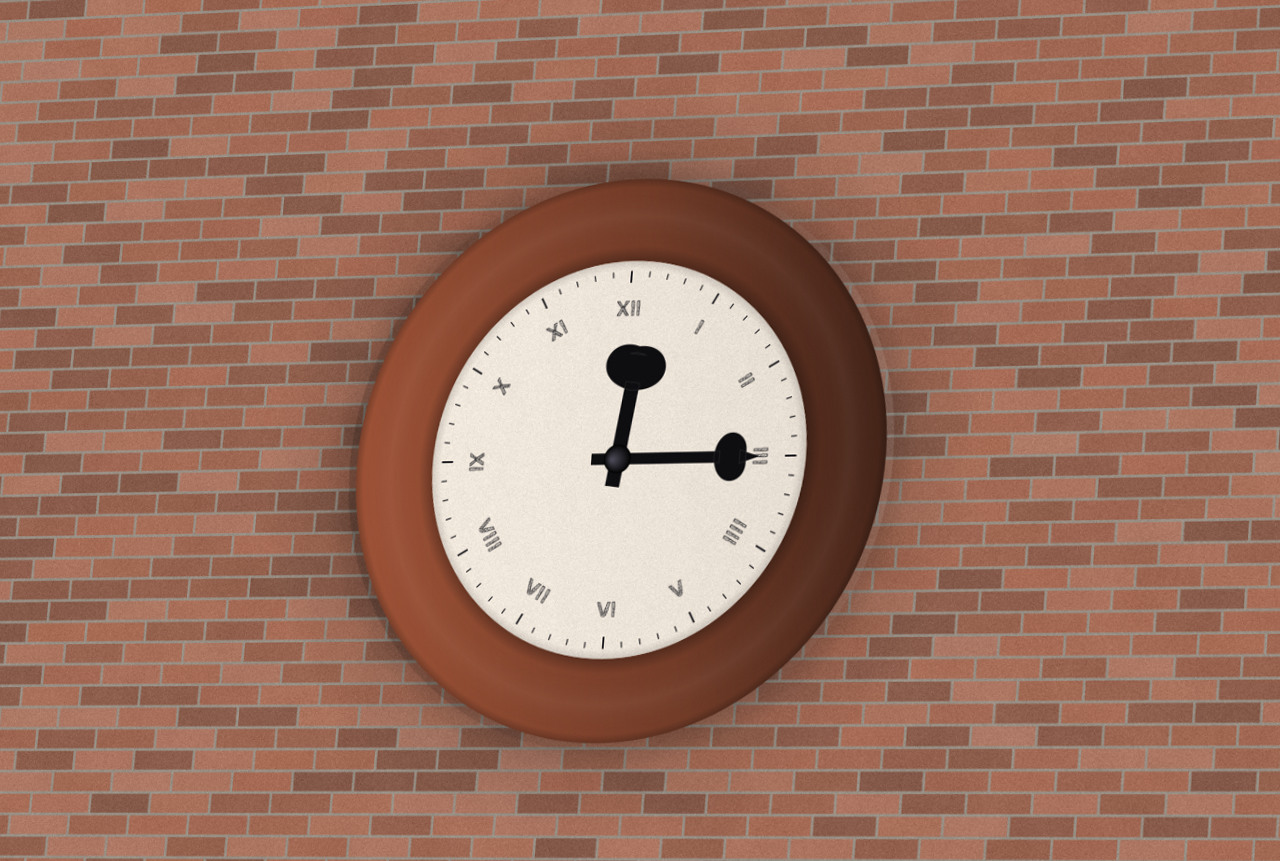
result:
12,15
